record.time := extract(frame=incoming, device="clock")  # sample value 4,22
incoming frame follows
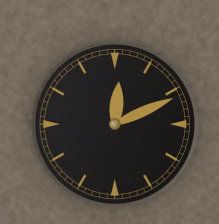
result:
12,11
